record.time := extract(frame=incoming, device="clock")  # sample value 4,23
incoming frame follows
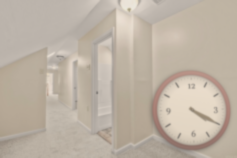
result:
4,20
